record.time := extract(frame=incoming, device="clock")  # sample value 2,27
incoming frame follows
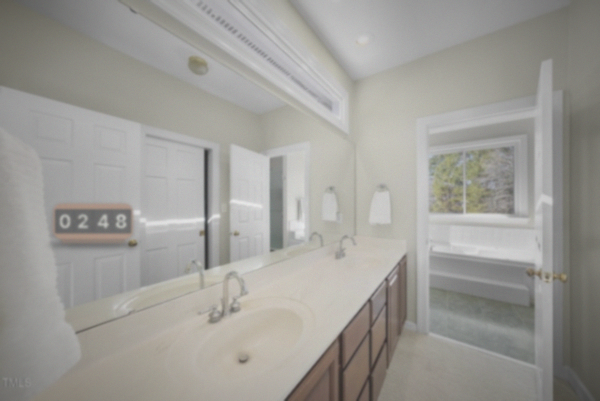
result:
2,48
